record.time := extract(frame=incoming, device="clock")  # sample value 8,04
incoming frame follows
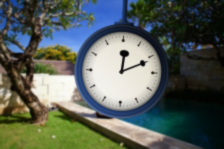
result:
12,11
